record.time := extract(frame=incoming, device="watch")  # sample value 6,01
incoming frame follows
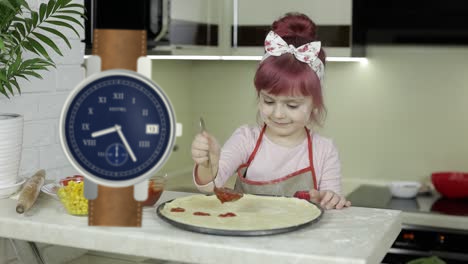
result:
8,25
